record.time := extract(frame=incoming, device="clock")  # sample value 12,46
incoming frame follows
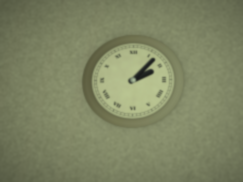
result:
2,07
